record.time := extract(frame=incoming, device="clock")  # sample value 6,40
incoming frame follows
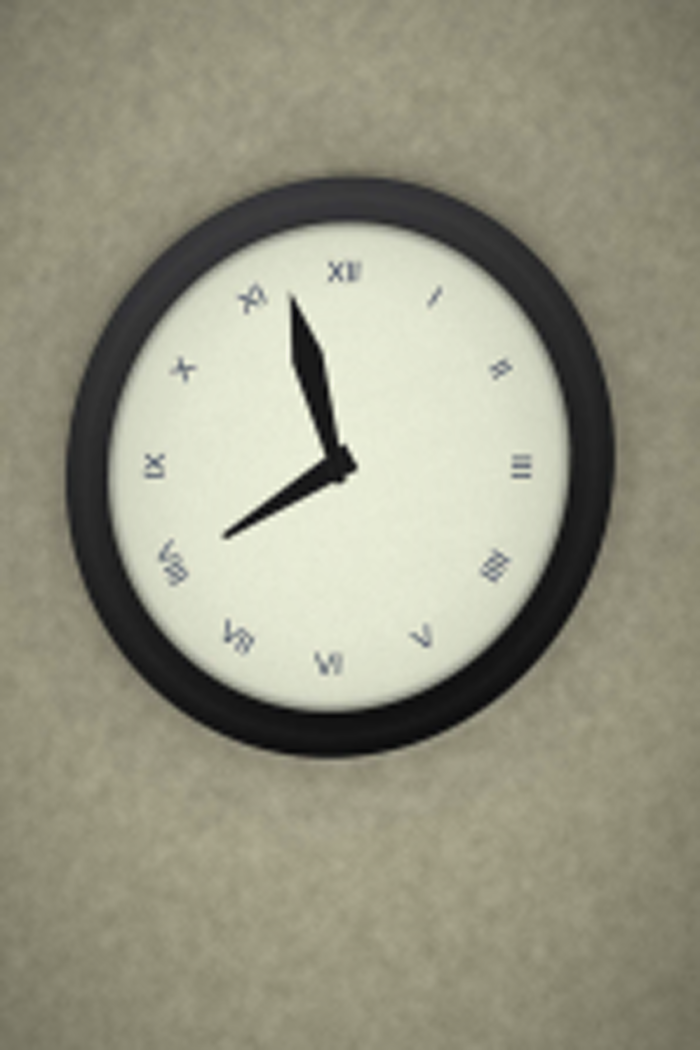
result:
7,57
